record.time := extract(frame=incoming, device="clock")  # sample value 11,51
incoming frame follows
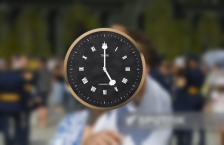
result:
5,00
